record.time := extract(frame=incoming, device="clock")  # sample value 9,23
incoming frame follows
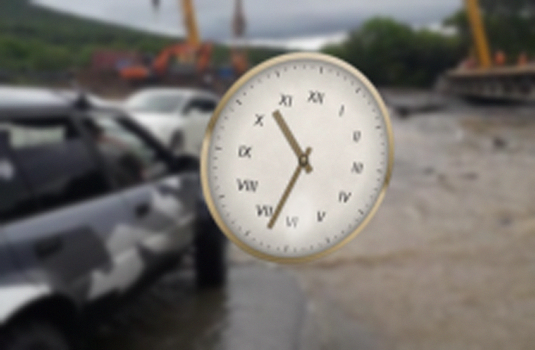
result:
10,33
